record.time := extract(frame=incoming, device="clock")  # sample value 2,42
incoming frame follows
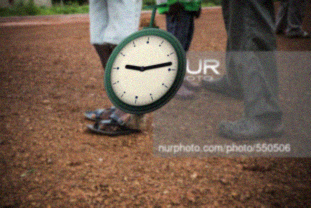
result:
9,13
